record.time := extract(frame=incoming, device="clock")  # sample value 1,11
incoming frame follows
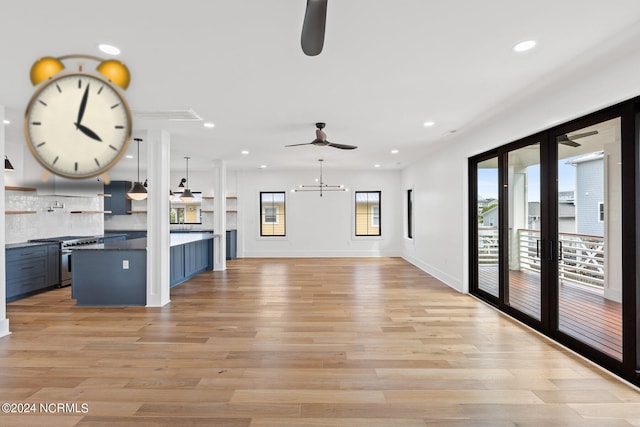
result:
4,02
